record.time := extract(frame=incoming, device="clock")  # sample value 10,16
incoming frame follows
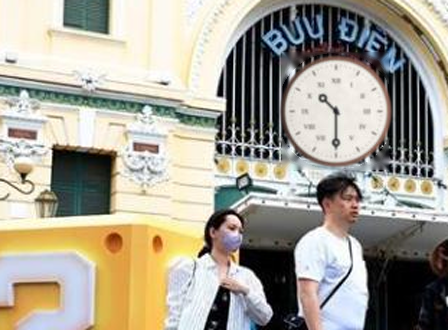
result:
10,30
